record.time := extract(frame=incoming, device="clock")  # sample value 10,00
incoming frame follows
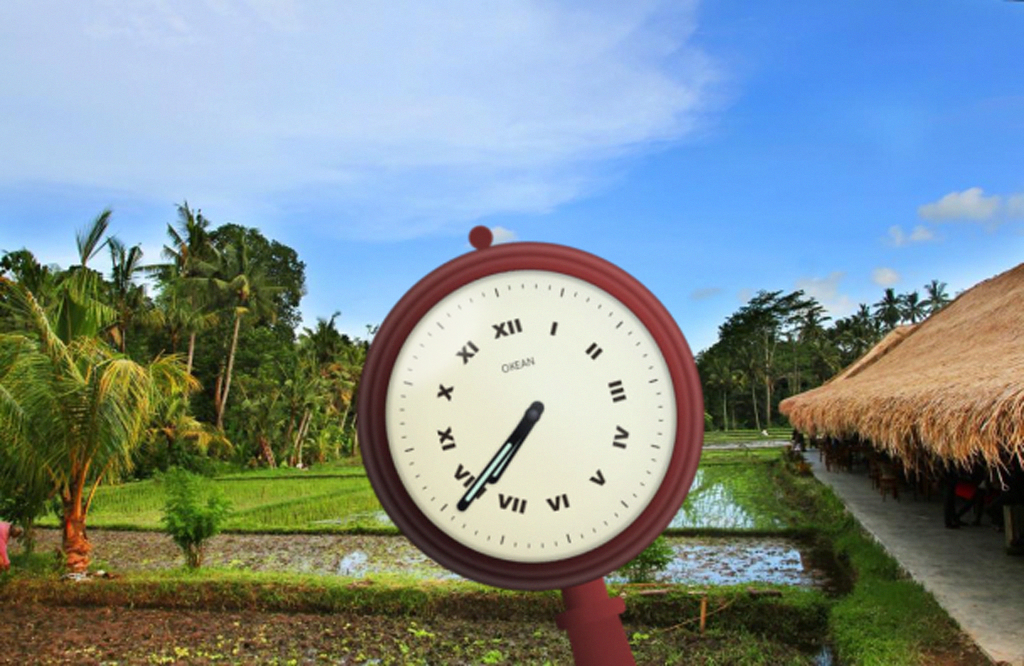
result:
7,39
